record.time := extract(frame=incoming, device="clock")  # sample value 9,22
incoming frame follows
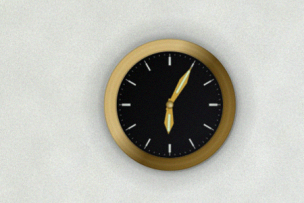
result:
6,05
